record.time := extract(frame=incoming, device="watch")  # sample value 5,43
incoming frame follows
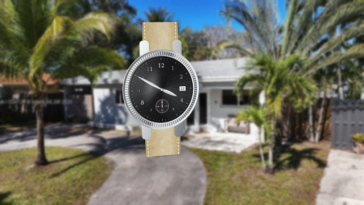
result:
3,50
